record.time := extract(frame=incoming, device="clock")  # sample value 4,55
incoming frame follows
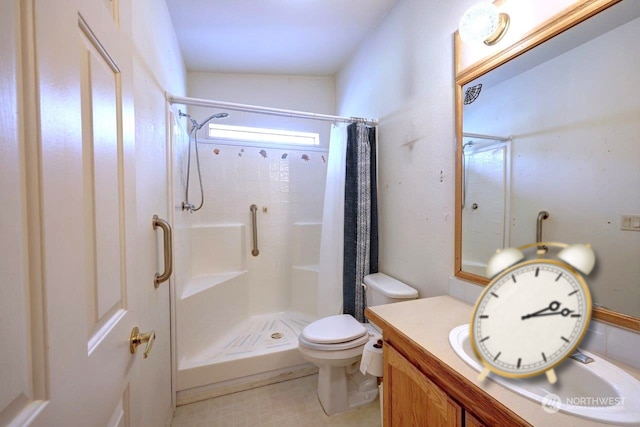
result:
2,14
